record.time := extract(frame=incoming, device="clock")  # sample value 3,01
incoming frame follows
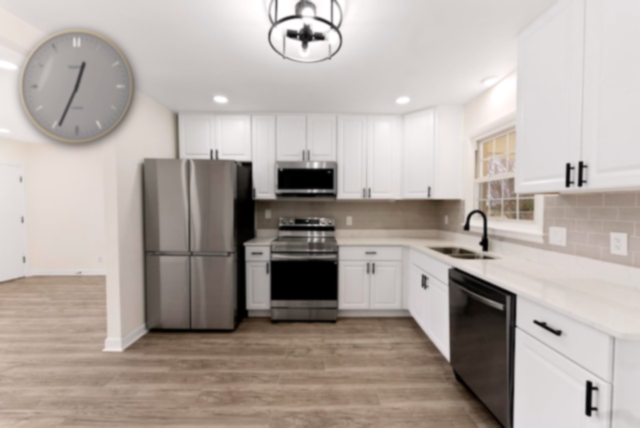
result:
12,34
